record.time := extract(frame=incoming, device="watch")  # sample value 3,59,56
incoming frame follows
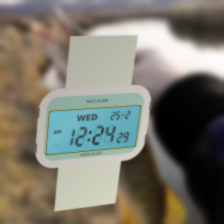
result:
12,24,29
